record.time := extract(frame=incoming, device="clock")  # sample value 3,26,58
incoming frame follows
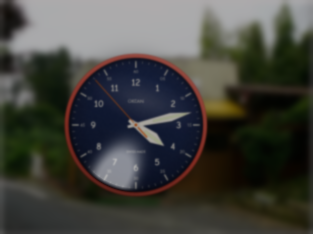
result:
4,12,53
